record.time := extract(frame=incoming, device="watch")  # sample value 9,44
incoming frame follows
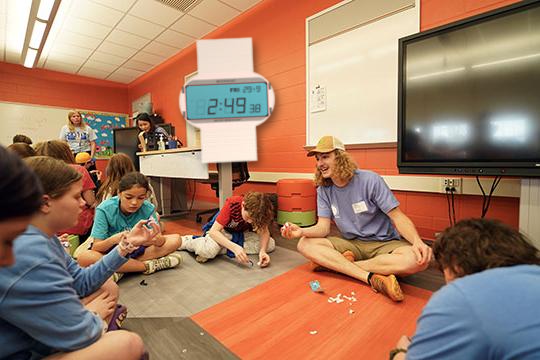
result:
2,49
